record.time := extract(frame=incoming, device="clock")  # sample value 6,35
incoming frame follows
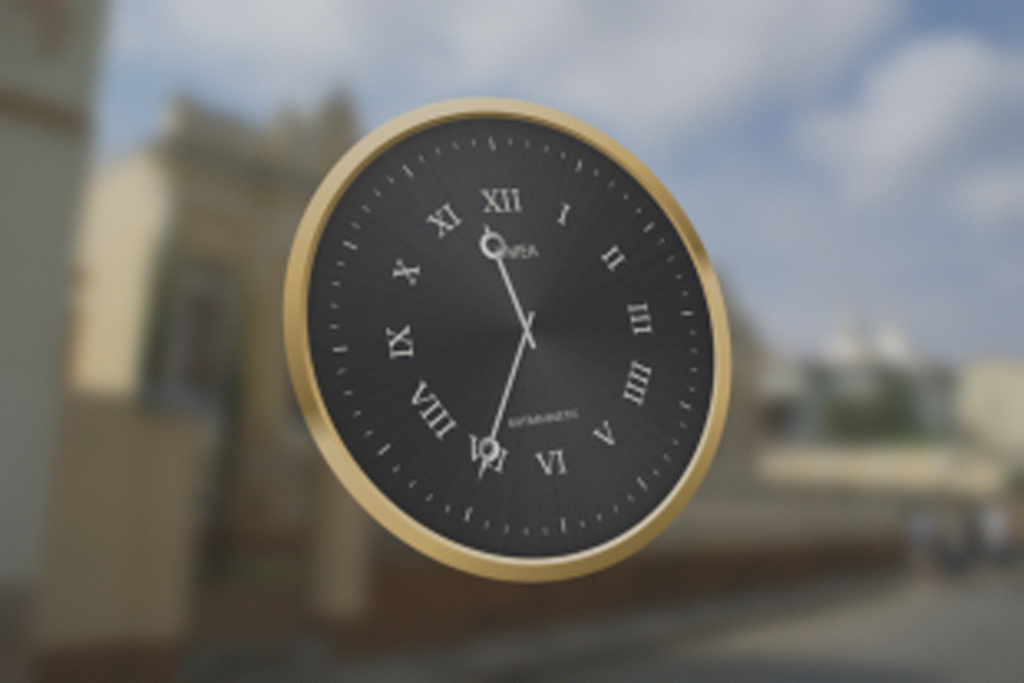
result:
11,35
